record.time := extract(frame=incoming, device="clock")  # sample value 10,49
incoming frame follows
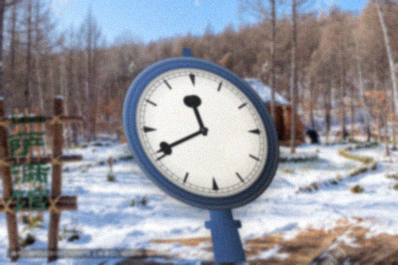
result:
11,41
